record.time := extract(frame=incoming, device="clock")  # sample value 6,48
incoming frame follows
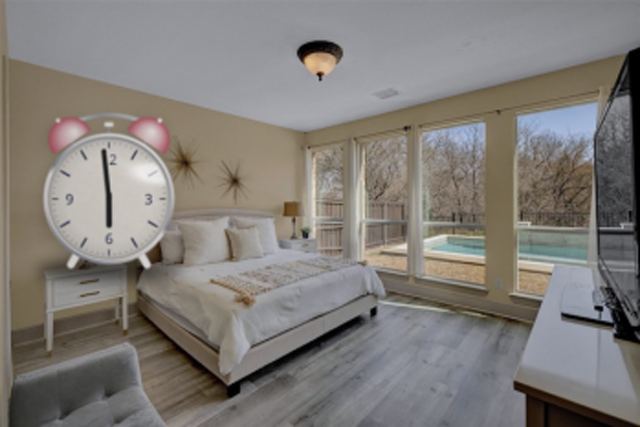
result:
5,59
